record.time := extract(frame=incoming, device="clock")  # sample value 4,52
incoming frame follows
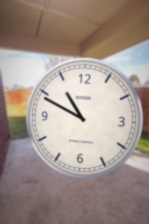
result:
10,49
